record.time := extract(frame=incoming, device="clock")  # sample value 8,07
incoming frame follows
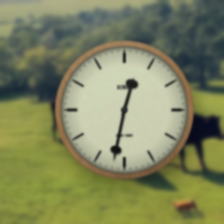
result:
12,32
